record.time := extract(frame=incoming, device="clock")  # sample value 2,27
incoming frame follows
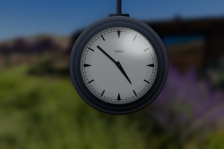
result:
4,52
